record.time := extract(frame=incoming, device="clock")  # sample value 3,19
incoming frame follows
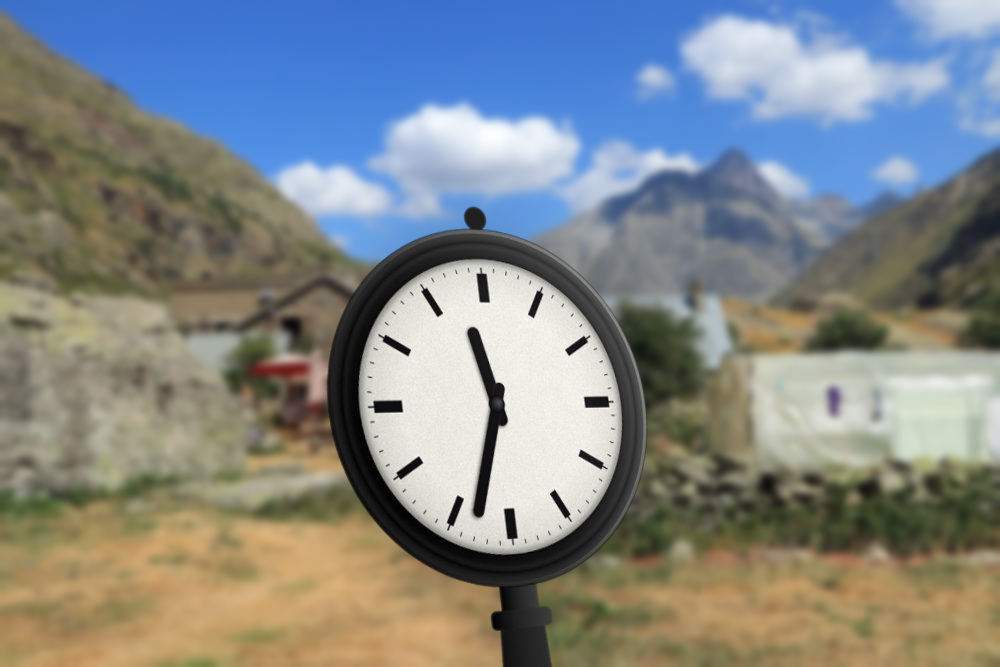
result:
11,33
